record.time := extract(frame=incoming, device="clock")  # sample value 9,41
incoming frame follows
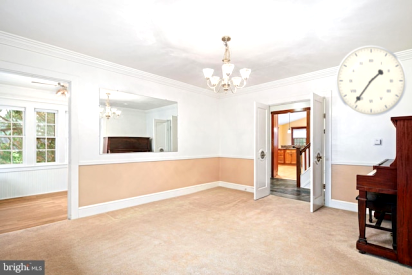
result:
1,36
